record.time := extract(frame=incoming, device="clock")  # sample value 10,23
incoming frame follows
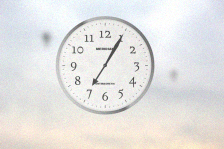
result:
7,05
